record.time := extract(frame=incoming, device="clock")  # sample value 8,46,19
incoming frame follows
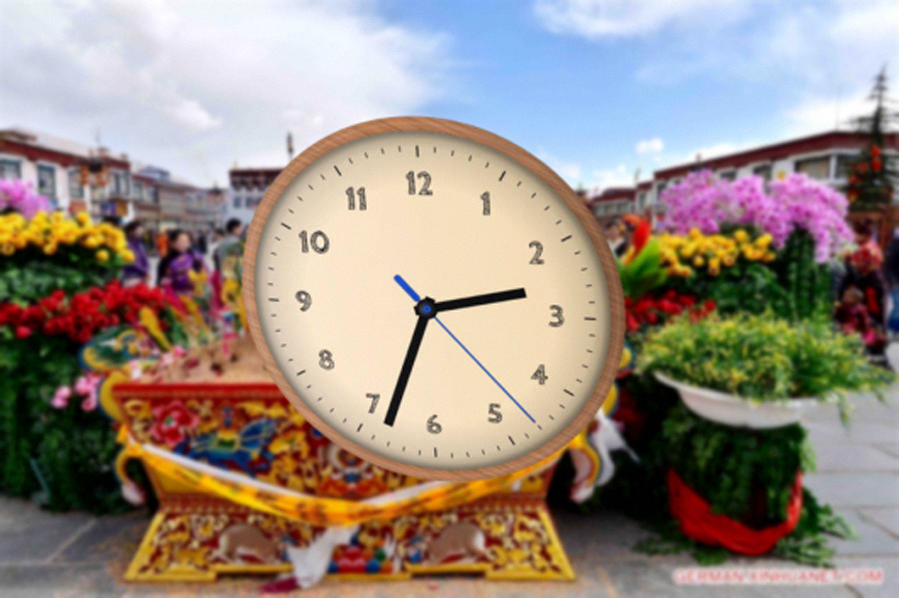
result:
2,33,23
